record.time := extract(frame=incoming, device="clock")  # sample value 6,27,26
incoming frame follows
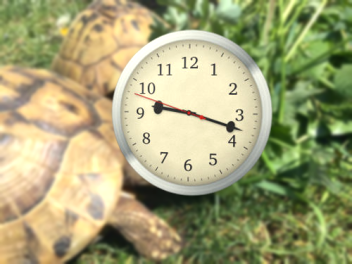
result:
9,17,48
